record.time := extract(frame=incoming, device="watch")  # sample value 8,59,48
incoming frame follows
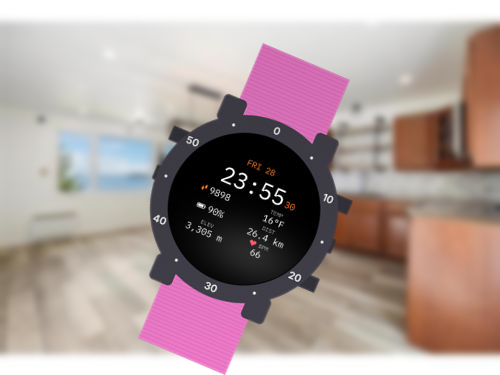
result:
23,55,30
